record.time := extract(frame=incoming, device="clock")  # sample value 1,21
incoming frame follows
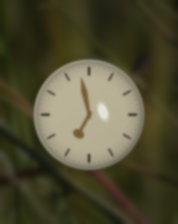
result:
6,58
